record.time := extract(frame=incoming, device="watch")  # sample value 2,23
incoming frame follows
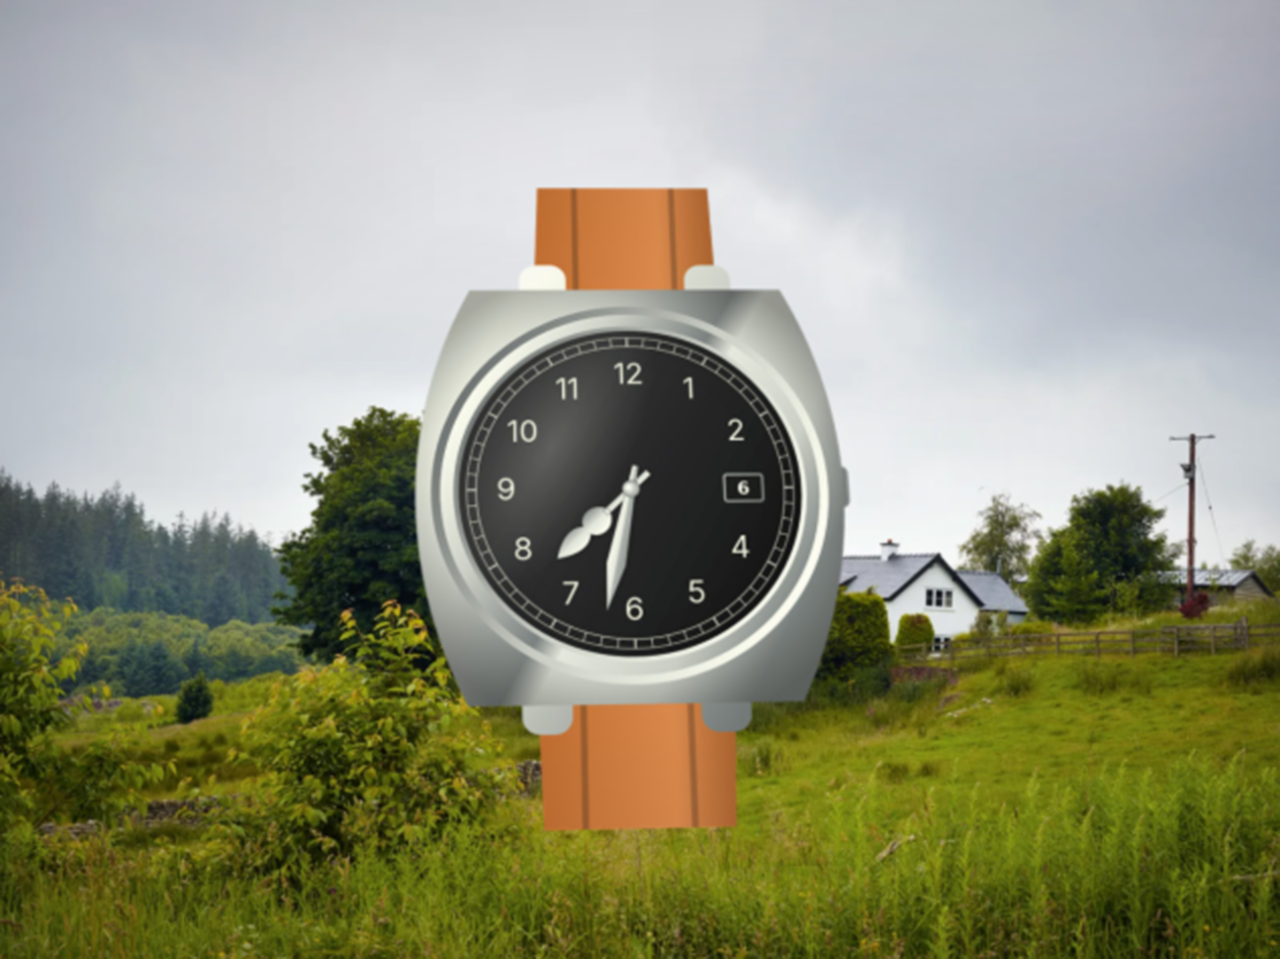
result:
7,32
